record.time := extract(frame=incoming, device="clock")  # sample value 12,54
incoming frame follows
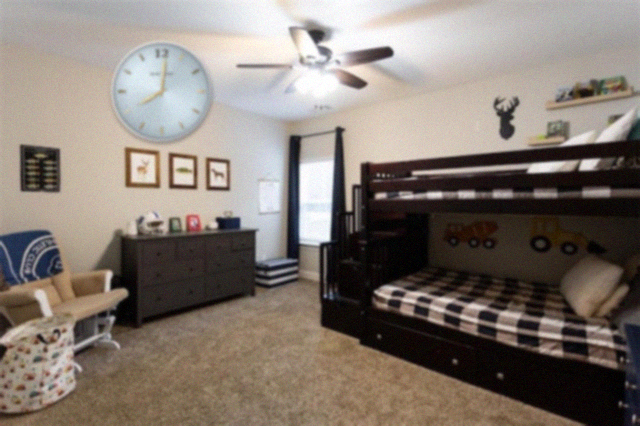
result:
8,01
